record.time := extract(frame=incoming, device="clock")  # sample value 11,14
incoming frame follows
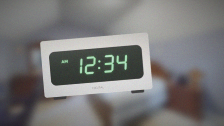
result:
12,34
